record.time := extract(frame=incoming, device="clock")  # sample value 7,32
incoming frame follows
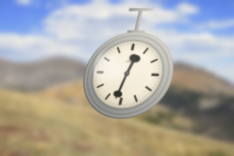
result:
12,32
